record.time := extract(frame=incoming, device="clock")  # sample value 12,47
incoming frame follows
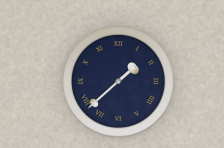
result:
1,38
